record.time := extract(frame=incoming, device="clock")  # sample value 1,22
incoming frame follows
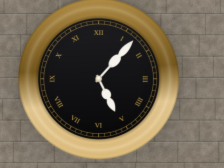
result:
5,07
